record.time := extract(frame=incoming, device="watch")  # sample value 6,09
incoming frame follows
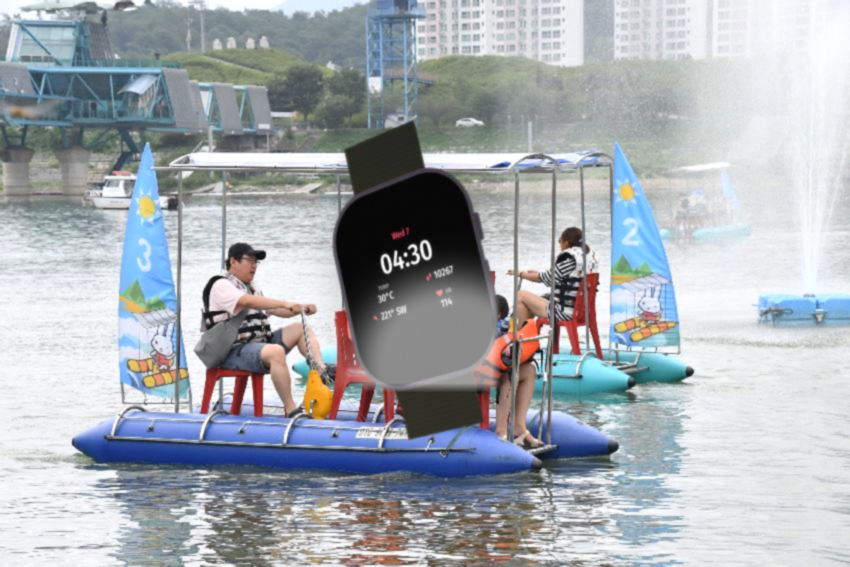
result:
4,30
